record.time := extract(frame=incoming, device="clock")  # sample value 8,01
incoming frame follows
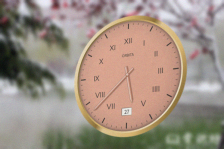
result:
5,38
